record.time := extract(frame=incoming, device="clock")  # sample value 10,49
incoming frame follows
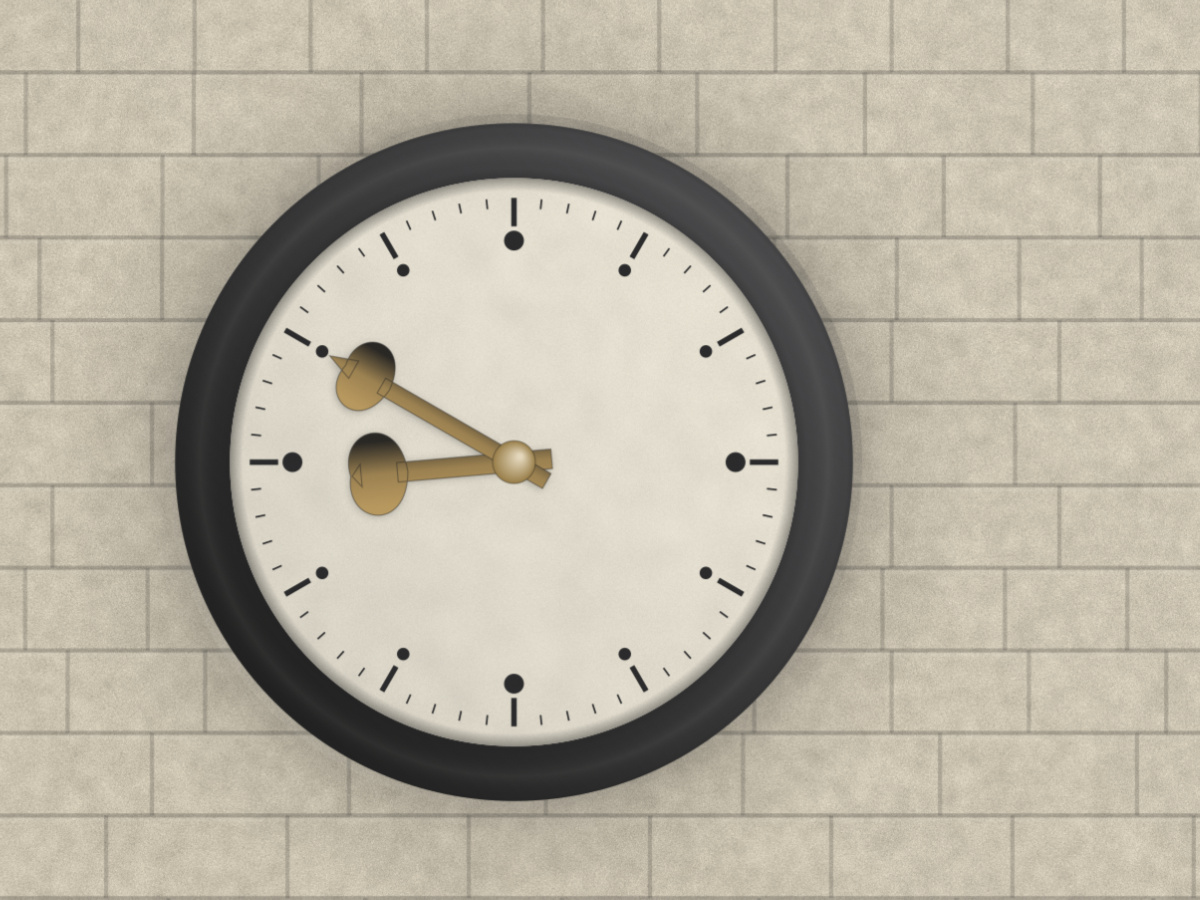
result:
8,50
